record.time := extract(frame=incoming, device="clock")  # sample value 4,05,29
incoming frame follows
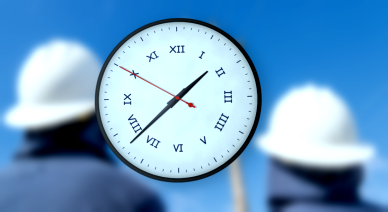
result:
1,37,50
